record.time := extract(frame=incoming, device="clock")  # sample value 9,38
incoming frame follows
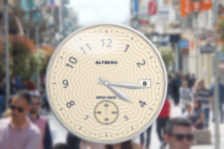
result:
4,16
